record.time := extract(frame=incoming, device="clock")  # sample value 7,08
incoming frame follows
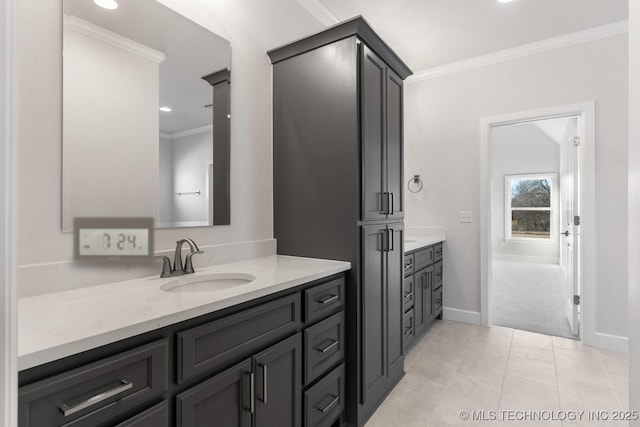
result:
7,24
